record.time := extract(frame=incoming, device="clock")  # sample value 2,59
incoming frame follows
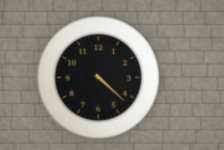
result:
4,22
